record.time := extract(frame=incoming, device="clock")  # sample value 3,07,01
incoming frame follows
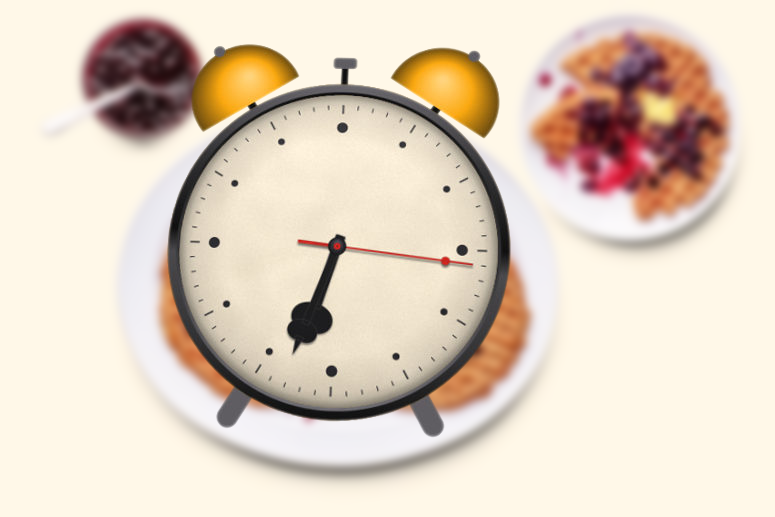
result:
6,33,16
